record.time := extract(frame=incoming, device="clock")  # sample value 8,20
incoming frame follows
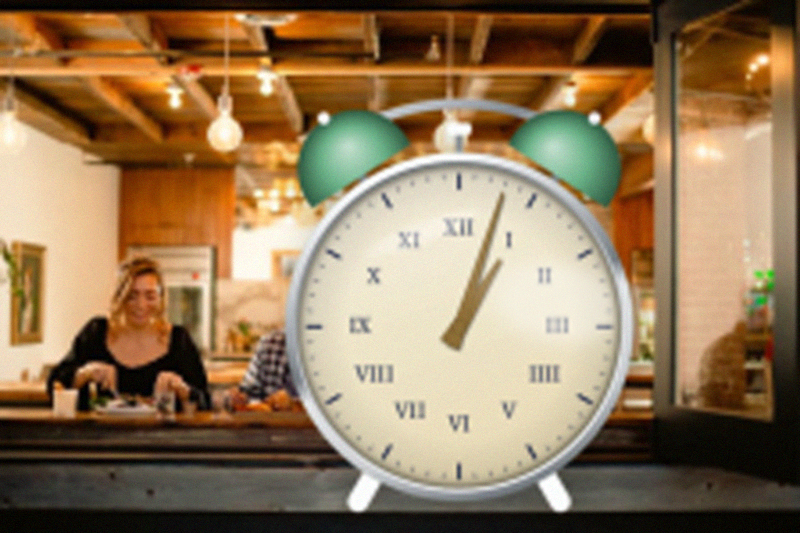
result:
1,03
